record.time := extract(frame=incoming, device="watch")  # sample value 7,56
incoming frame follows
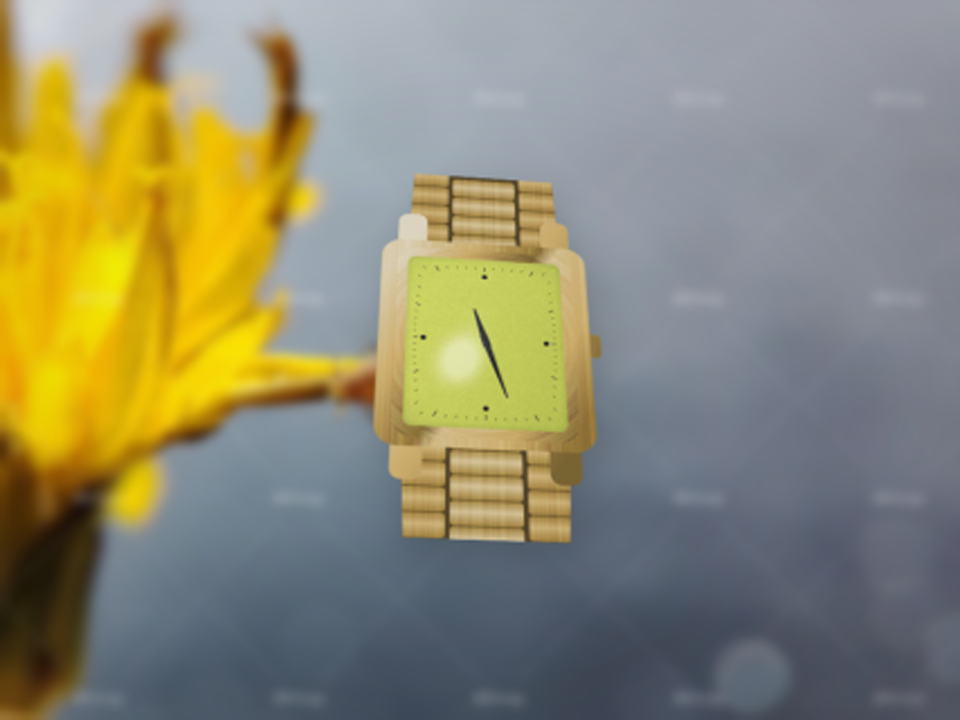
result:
11,27
